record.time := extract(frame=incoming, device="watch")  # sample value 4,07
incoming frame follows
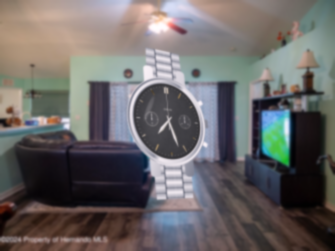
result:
7,27
